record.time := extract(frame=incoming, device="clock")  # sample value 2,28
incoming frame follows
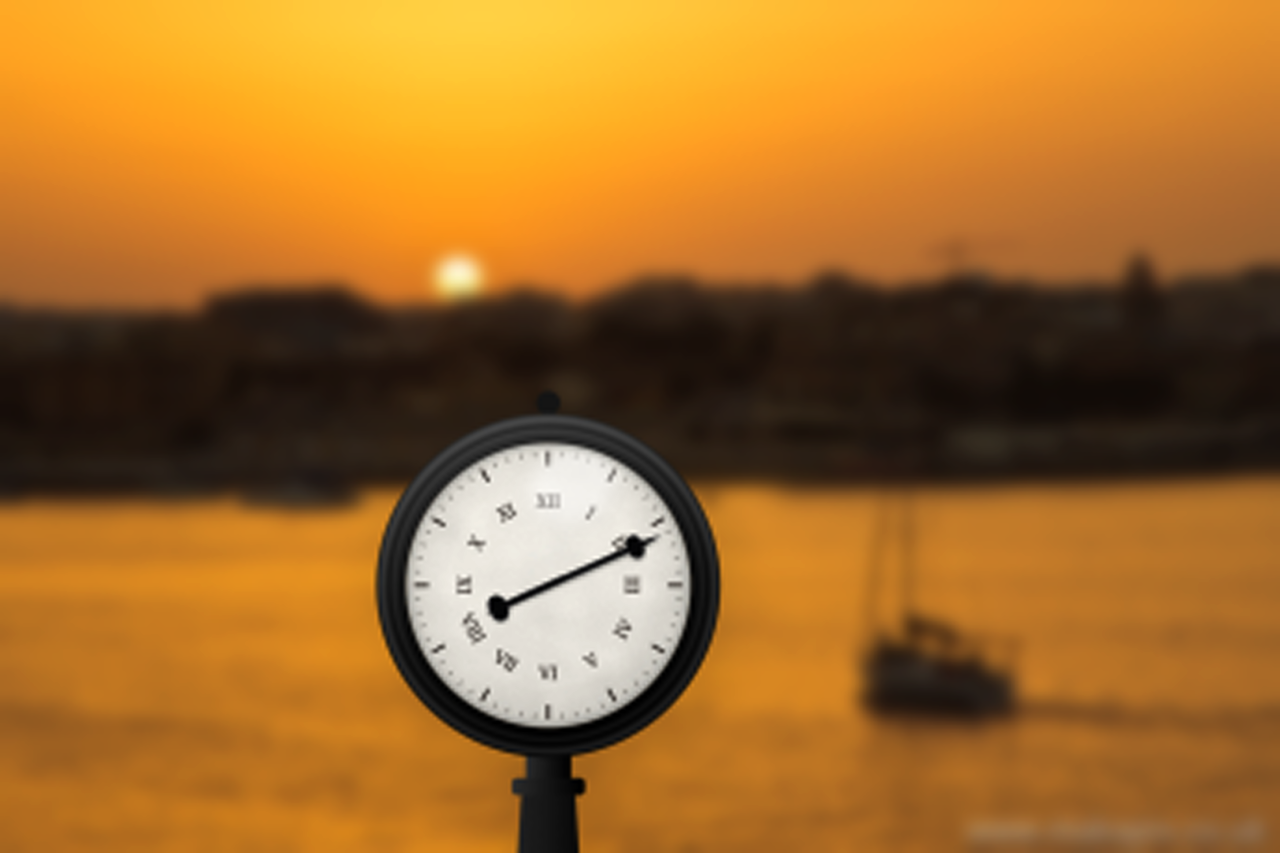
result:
8,11
